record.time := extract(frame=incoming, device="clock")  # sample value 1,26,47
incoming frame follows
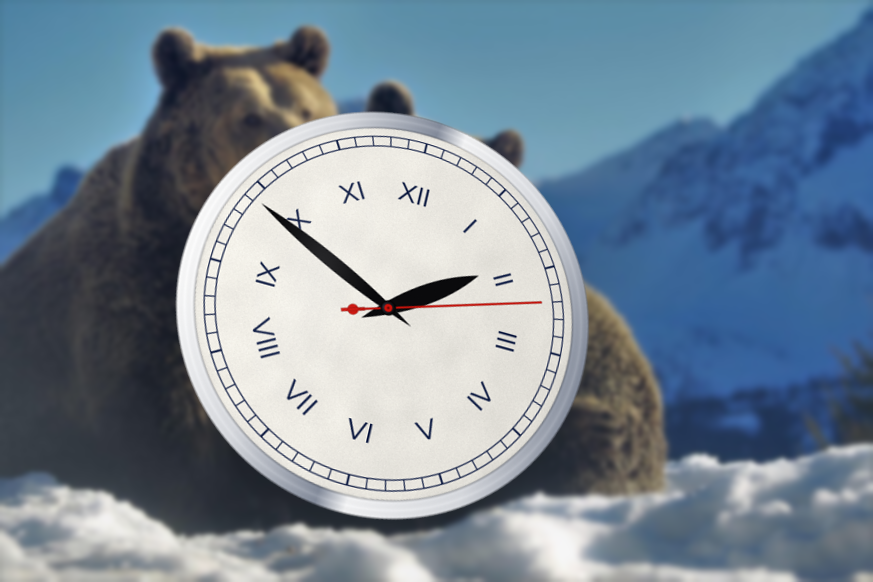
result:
1,49,12
